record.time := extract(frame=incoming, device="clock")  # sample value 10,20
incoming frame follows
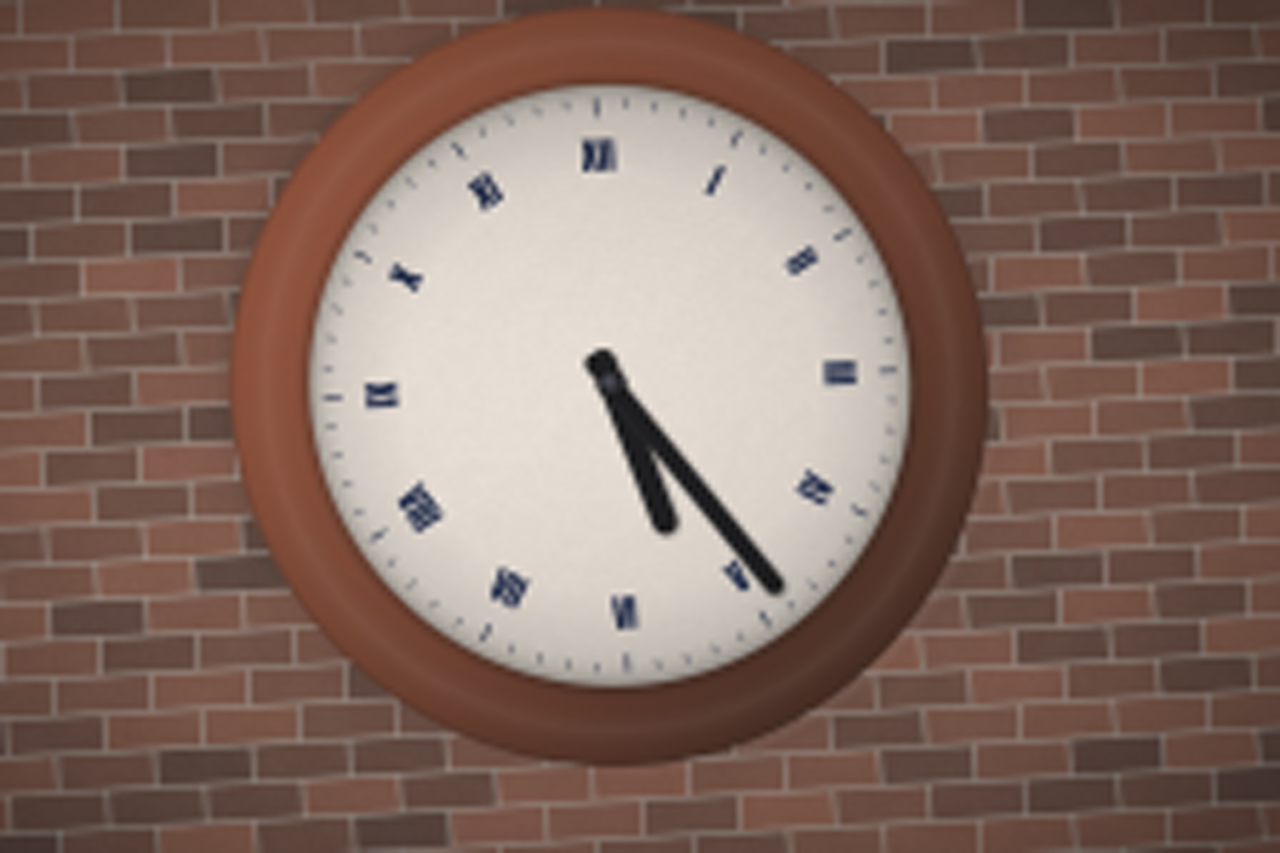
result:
5,24
